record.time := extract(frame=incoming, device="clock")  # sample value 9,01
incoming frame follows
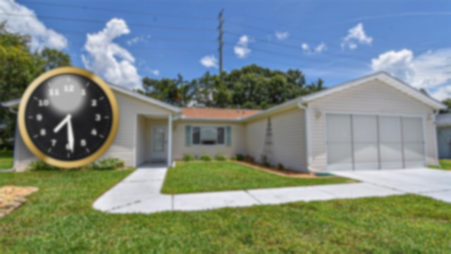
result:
7,29
